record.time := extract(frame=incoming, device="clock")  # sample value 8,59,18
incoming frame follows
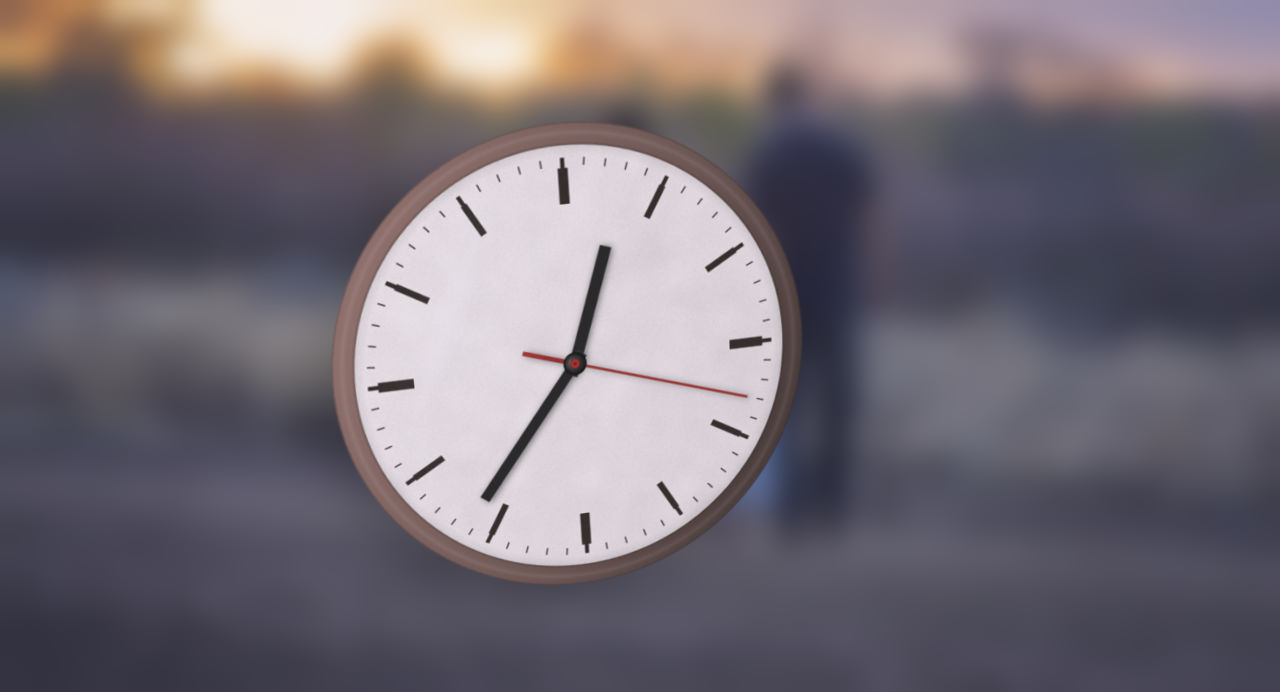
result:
12,36,18
